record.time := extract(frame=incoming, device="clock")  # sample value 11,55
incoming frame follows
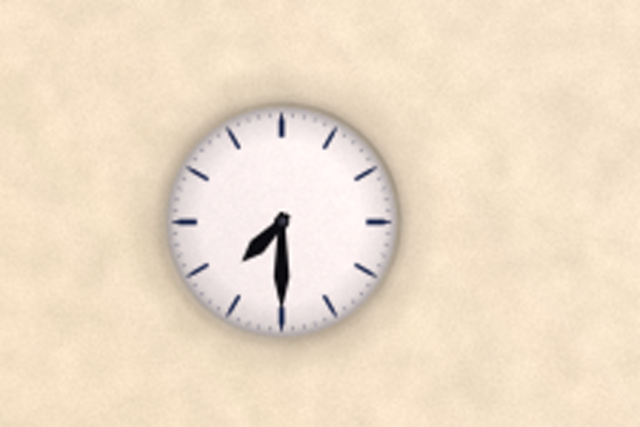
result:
7,30
